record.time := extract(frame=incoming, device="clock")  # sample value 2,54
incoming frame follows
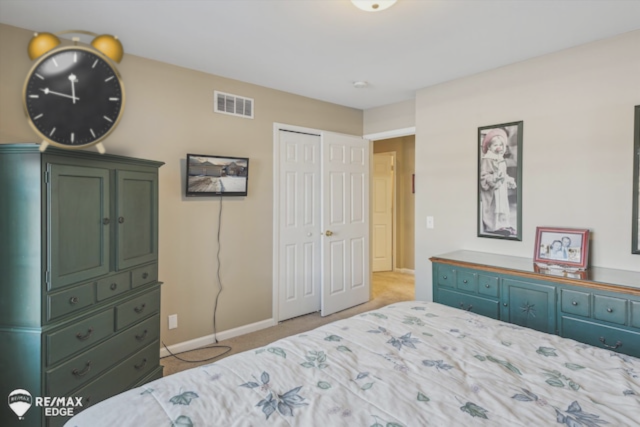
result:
11,47
